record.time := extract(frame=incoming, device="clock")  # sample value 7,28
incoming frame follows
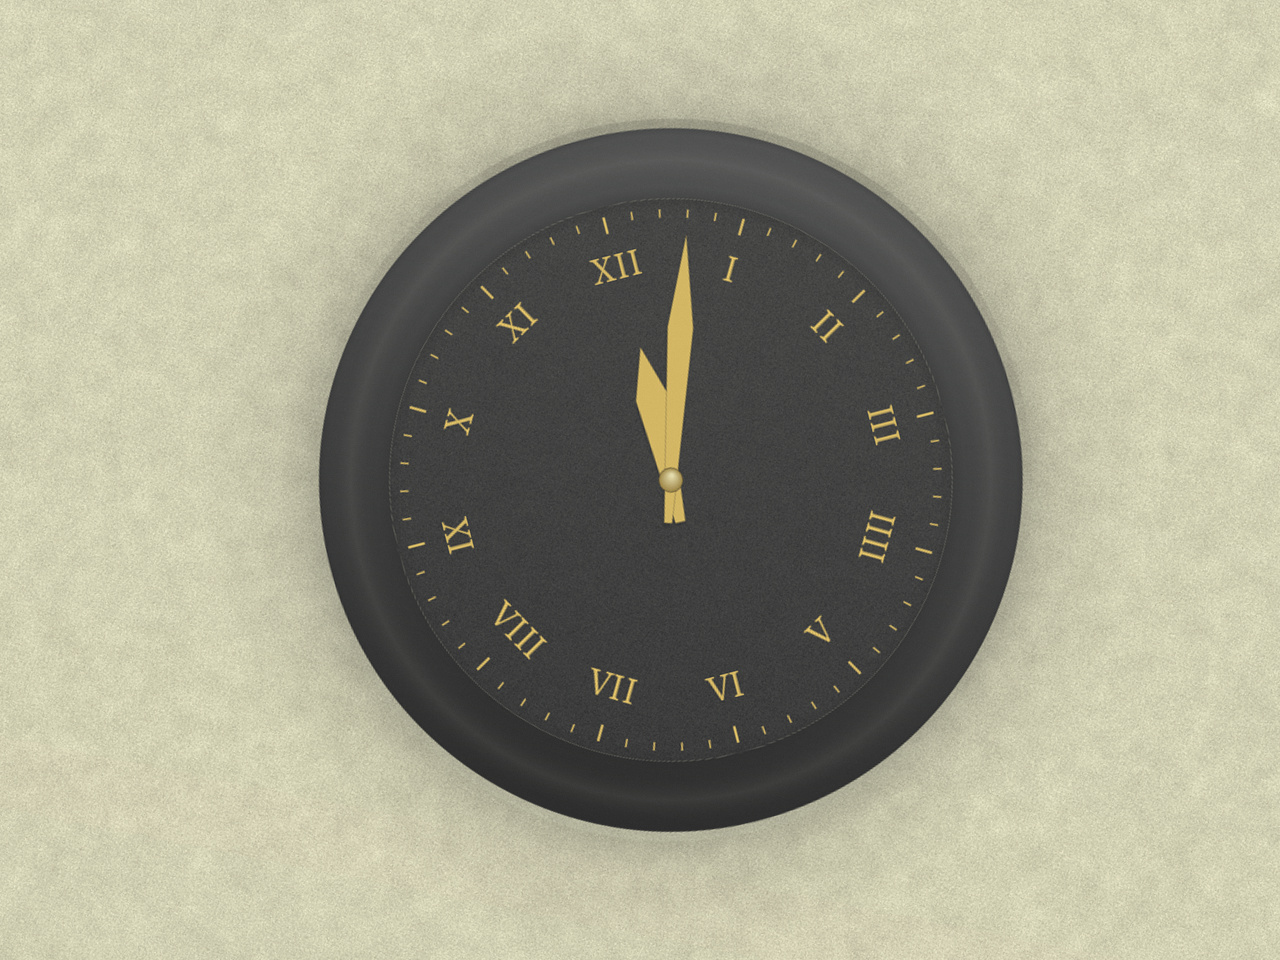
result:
12,03
